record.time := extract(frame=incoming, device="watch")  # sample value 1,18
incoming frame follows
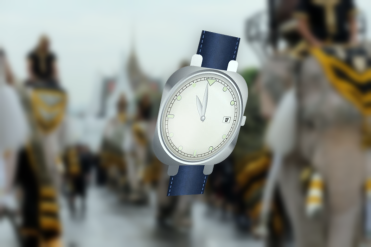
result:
10,59
